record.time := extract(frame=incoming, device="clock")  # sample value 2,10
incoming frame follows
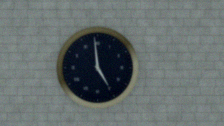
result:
4,59
